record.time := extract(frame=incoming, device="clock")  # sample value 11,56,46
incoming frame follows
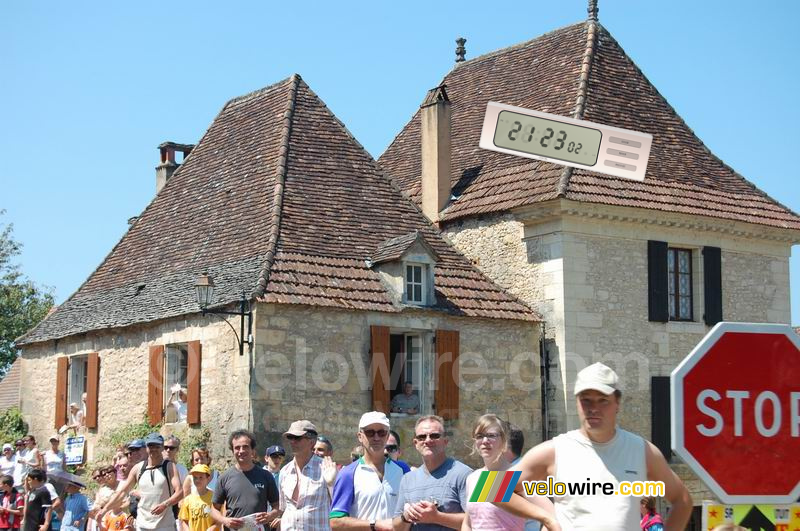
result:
21,23,02
